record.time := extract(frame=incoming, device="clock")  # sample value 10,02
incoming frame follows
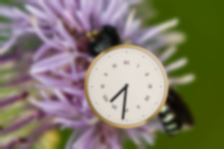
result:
7,31
